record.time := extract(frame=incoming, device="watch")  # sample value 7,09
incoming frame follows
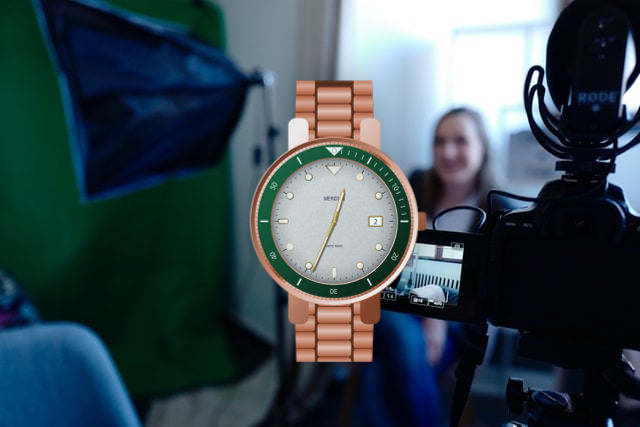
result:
12,34
